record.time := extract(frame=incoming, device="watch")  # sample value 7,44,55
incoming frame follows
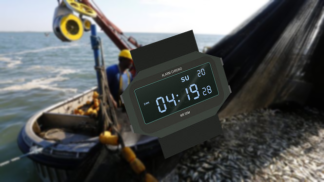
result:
4,19,28
